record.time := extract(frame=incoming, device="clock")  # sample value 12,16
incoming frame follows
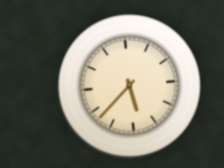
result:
5,38
